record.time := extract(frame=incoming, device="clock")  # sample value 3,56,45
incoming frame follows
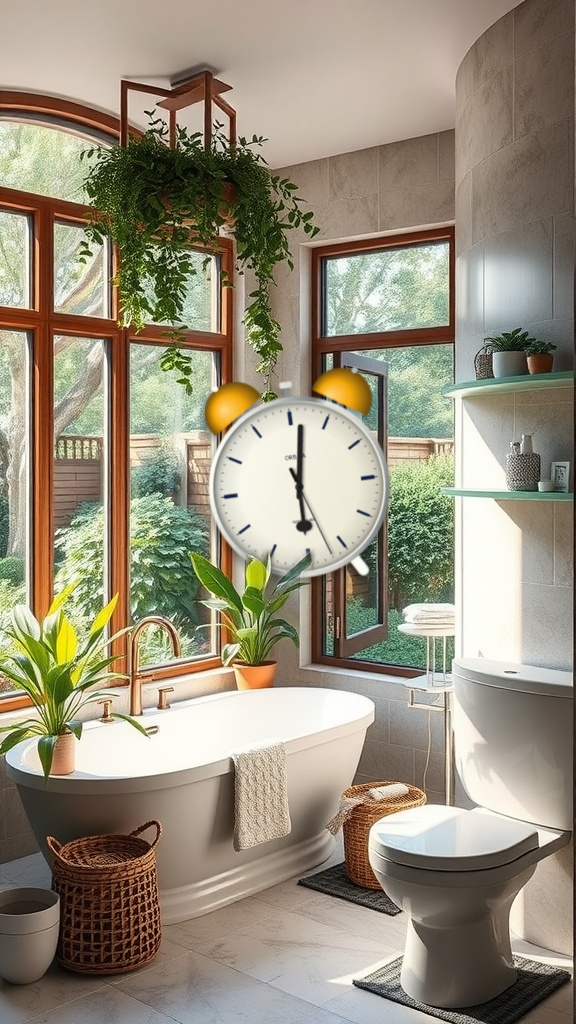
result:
6,01,27
